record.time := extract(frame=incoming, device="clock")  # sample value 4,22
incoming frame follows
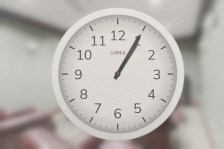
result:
1,05
